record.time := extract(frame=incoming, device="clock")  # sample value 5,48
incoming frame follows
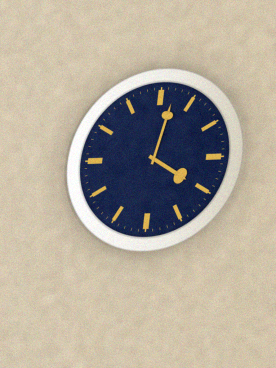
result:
4,02
